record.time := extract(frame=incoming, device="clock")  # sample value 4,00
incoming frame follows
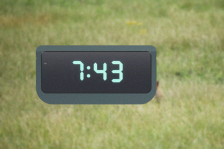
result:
7,43
